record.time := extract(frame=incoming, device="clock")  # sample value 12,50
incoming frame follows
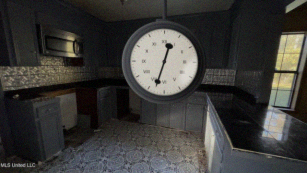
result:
12,33
